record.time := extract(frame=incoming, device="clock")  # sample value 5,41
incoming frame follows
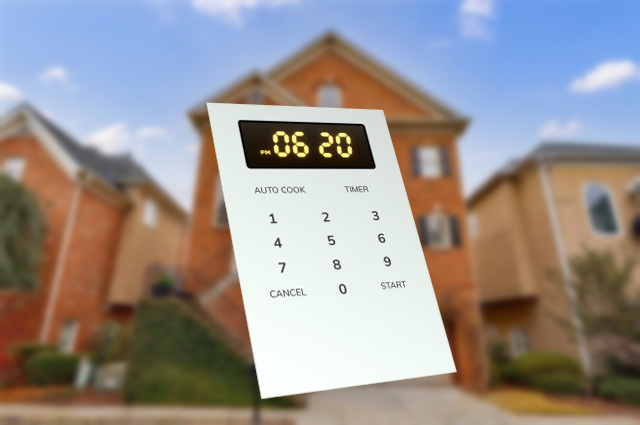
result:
6,20
